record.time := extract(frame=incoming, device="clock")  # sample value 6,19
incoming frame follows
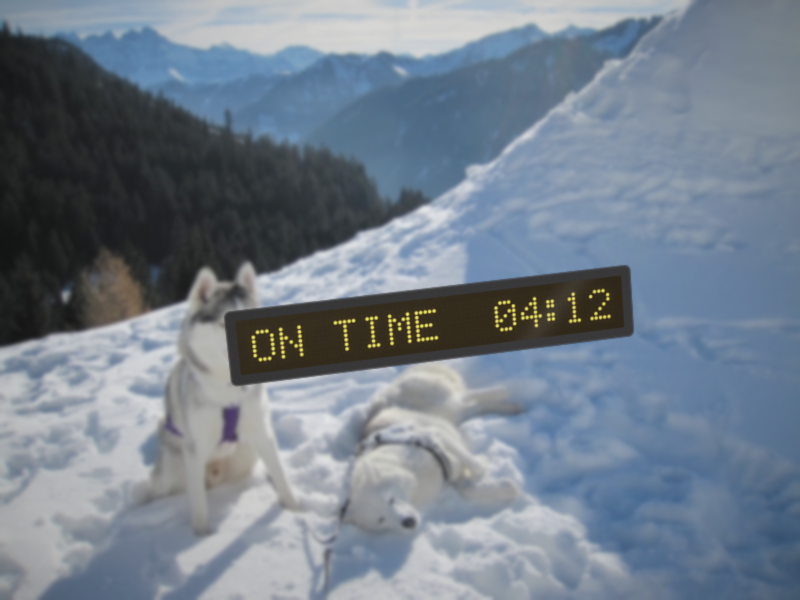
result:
4,12
